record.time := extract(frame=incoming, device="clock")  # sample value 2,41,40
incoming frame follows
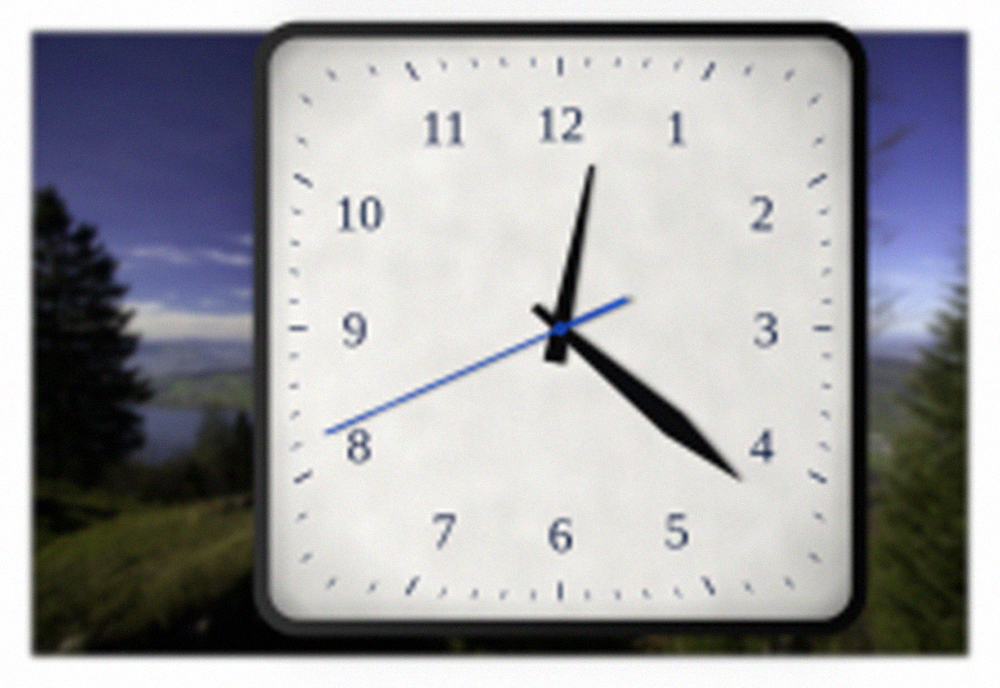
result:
12,21,41
